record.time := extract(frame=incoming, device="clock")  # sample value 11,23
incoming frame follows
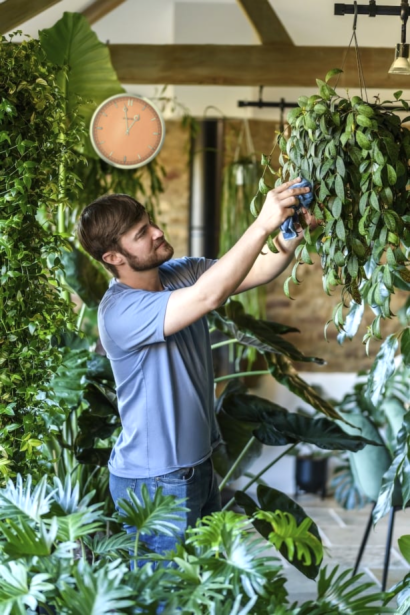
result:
12,58
